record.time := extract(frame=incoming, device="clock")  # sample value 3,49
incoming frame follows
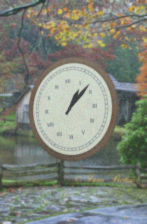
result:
1,08
